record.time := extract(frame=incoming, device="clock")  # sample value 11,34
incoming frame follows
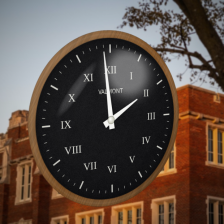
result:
1,59
